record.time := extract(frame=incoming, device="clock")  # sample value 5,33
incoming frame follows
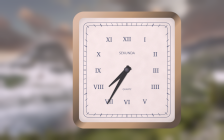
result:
7,35
